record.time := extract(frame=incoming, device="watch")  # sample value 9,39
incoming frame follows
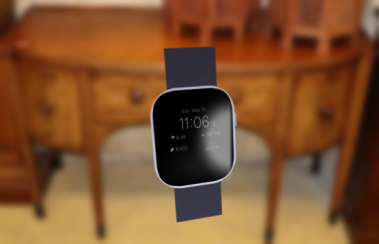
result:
11,06
